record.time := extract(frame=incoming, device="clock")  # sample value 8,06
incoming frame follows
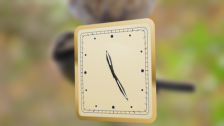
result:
11,25
